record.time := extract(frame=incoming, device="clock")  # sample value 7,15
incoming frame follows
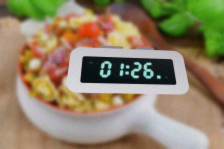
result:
1,26
